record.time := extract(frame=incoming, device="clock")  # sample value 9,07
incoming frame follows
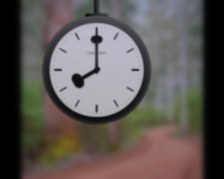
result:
8,00
